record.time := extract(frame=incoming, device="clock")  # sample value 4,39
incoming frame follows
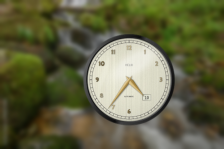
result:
4,36
